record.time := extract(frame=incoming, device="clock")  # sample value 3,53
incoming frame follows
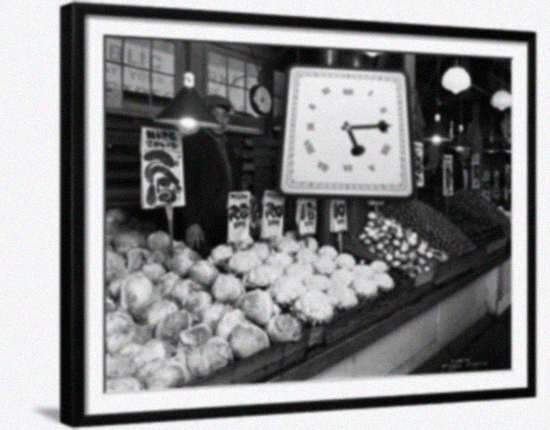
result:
5,14
